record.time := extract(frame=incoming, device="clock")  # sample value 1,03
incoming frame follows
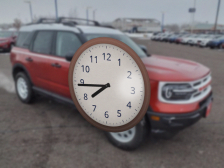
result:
7,44
